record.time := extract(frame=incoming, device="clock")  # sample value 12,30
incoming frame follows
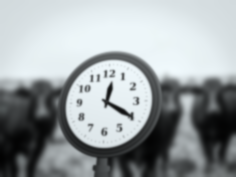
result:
12,20
